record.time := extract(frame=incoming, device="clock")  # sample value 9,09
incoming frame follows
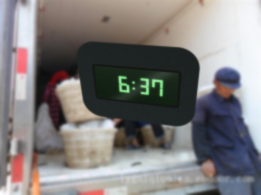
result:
6,37
